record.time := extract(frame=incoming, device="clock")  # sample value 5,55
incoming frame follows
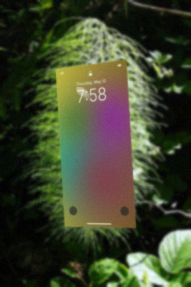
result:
7,58
